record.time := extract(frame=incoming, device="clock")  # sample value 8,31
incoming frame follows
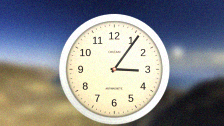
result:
3,06
